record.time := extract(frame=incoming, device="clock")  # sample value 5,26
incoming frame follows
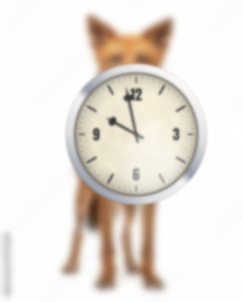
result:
9,58
